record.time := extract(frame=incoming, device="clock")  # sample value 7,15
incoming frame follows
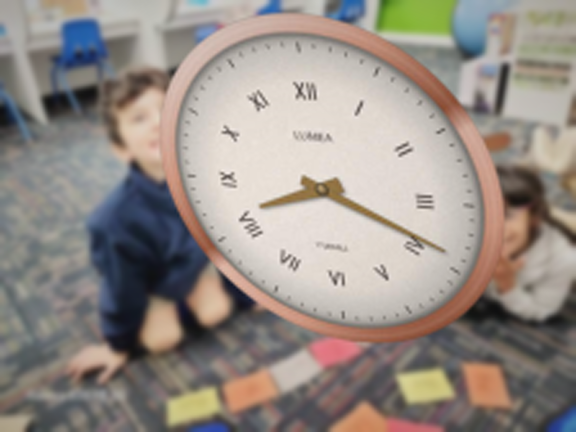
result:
8,19
